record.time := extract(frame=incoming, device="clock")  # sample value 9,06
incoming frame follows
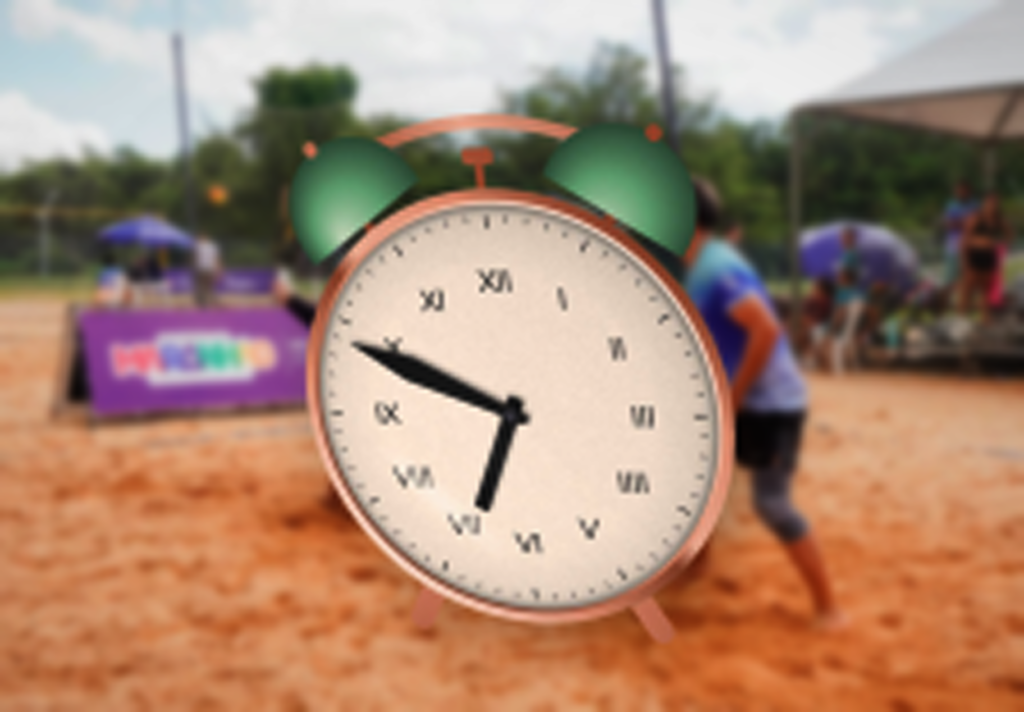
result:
6,49
